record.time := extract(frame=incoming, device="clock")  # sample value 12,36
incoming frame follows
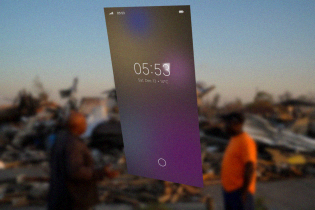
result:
5,53
